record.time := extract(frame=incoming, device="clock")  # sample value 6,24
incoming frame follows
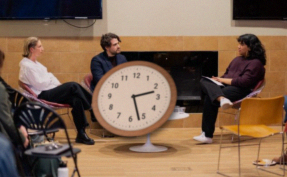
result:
2,27
